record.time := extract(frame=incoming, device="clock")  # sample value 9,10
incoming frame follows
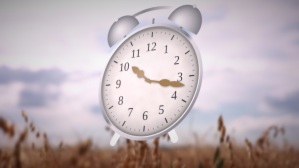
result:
10,17
